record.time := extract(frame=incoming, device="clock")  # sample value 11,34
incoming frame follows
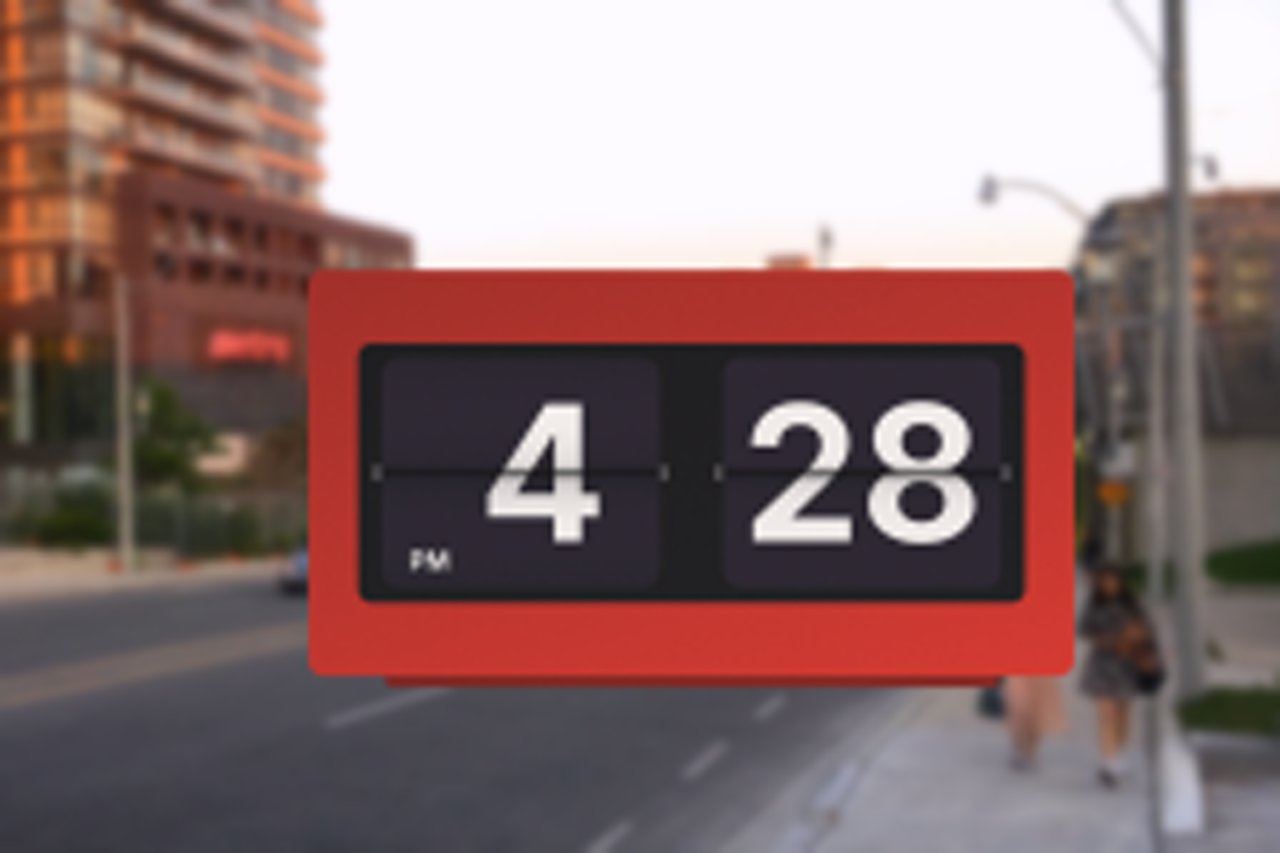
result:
4,28
